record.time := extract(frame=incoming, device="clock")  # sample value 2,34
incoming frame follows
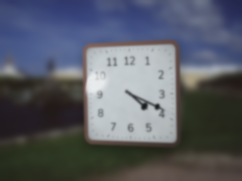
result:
4,19
